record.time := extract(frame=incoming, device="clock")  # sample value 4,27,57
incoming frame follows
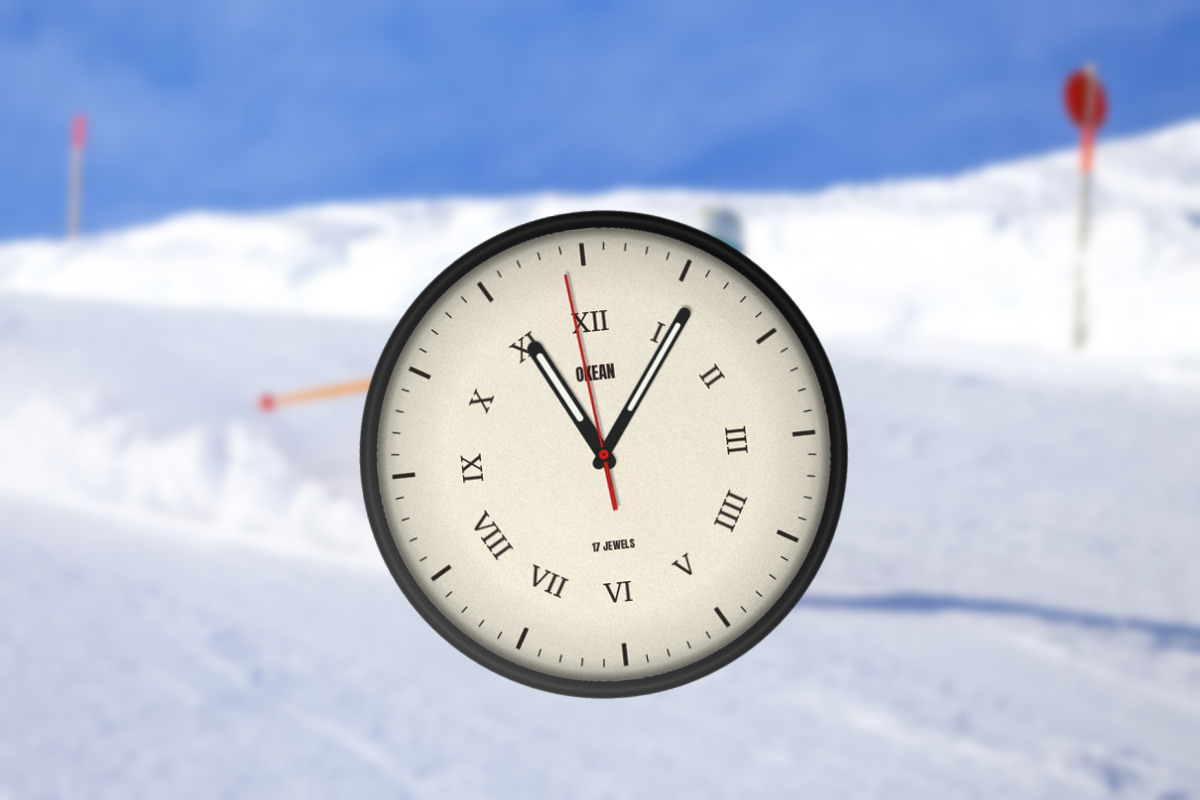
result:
11,05,59
